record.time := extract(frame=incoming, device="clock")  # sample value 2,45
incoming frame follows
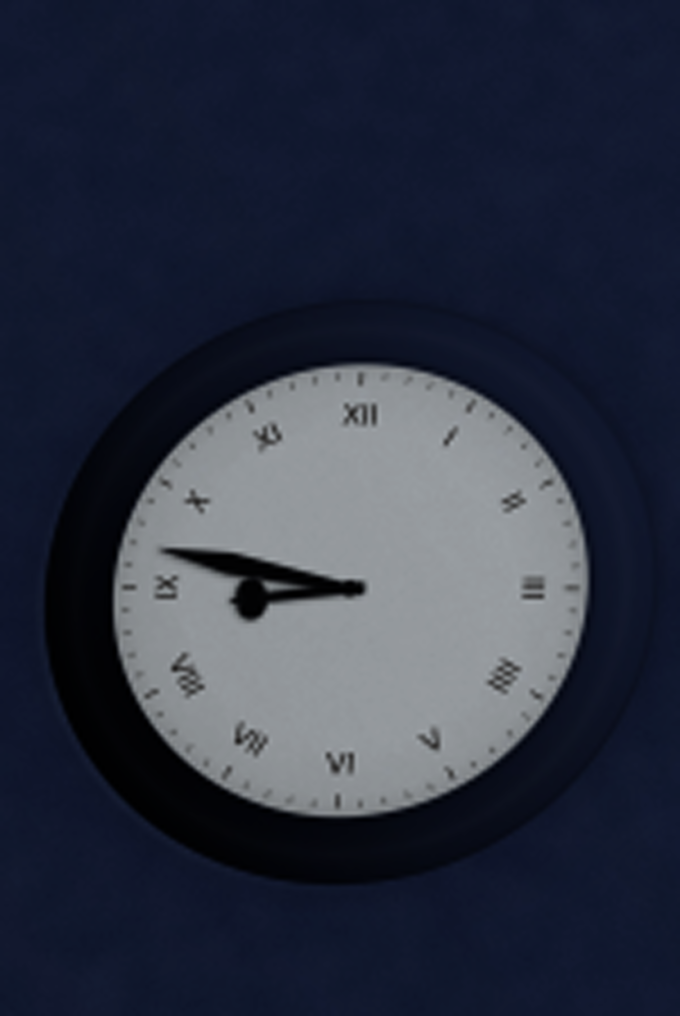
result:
8,47
